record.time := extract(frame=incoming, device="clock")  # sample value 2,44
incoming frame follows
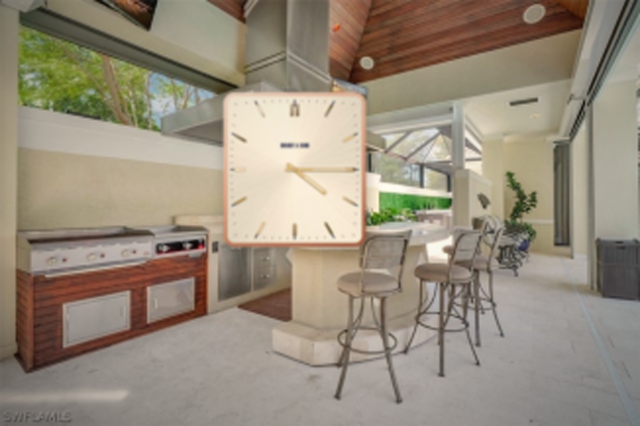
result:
4,15
